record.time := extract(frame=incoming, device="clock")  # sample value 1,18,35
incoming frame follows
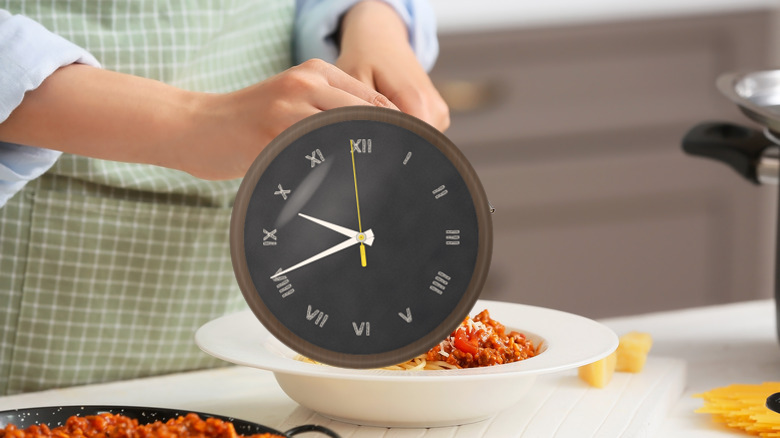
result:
9,40,59
